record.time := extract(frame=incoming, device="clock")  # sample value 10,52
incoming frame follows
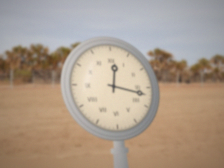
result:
12,17
